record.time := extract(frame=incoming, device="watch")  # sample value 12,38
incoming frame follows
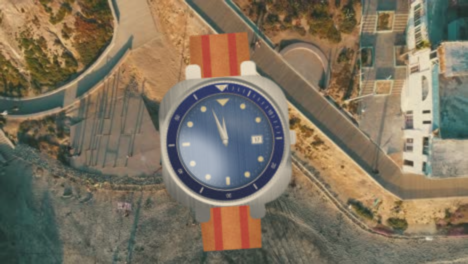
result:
11,57
